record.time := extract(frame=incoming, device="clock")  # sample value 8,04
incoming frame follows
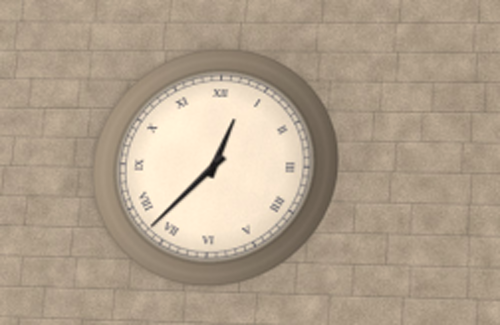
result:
12,37
